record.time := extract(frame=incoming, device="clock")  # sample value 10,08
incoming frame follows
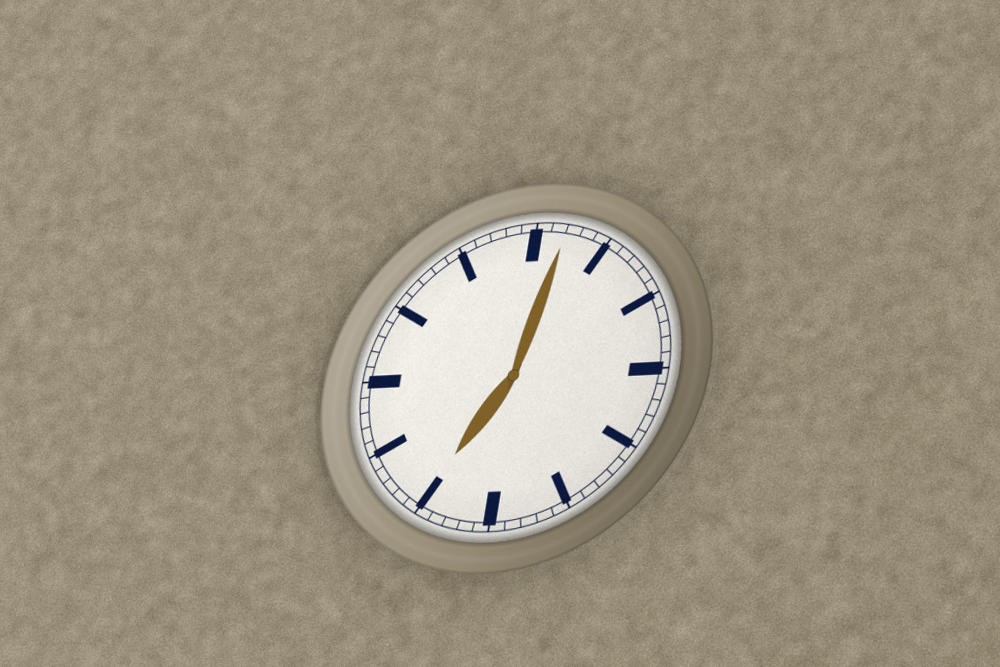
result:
7,02
